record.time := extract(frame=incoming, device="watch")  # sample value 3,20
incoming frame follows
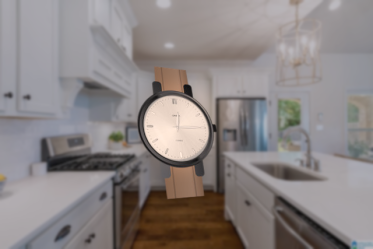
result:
12,15
